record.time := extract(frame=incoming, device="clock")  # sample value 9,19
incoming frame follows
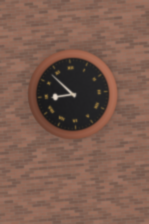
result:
8,53
